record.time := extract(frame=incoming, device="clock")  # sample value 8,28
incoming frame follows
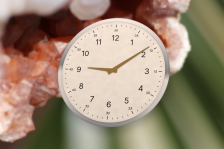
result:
9,09
